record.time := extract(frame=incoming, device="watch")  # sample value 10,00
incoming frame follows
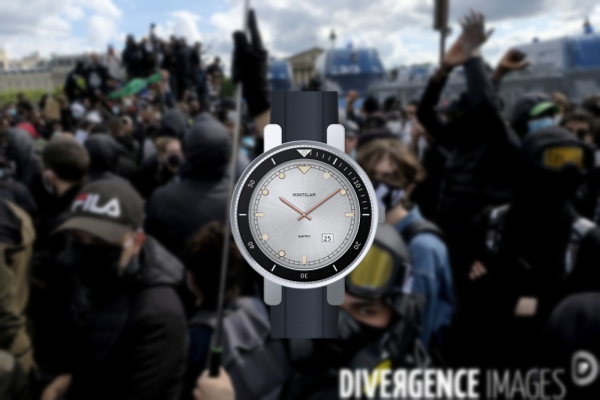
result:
10,09
